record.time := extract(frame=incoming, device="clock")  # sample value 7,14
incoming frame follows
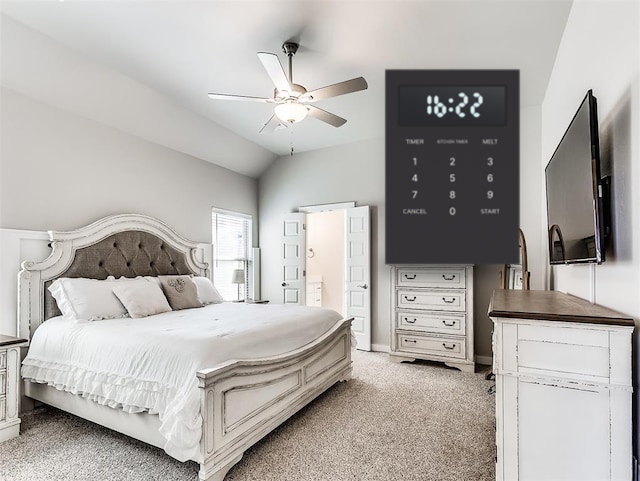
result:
16,22
